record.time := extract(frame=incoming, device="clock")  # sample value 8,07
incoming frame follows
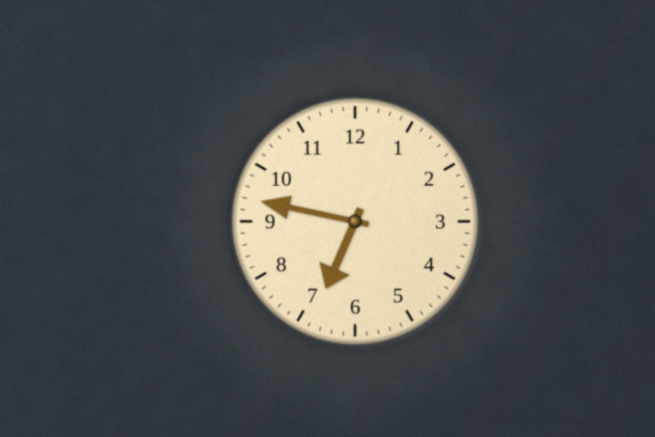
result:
6,47
